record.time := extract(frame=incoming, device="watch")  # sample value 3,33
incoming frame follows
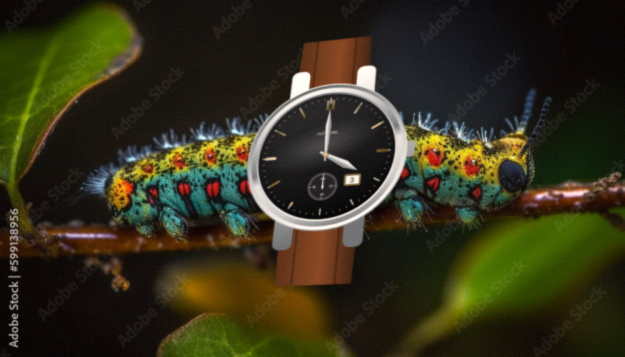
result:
4,00
